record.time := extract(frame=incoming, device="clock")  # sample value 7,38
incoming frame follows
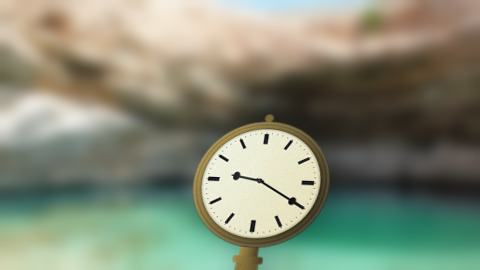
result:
9,20
